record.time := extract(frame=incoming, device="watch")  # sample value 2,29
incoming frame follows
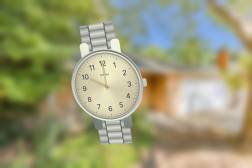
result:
10,00
